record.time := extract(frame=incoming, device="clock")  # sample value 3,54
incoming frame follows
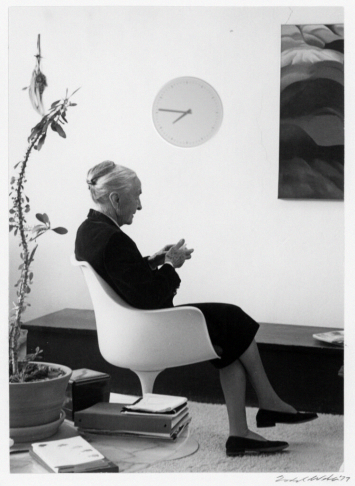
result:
7,46
